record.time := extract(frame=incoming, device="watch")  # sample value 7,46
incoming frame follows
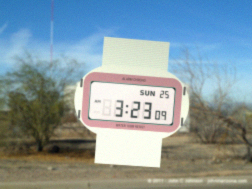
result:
3,23
